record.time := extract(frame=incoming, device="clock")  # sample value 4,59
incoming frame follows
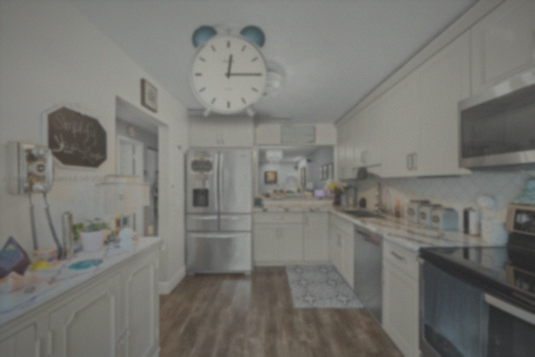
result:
12,15
